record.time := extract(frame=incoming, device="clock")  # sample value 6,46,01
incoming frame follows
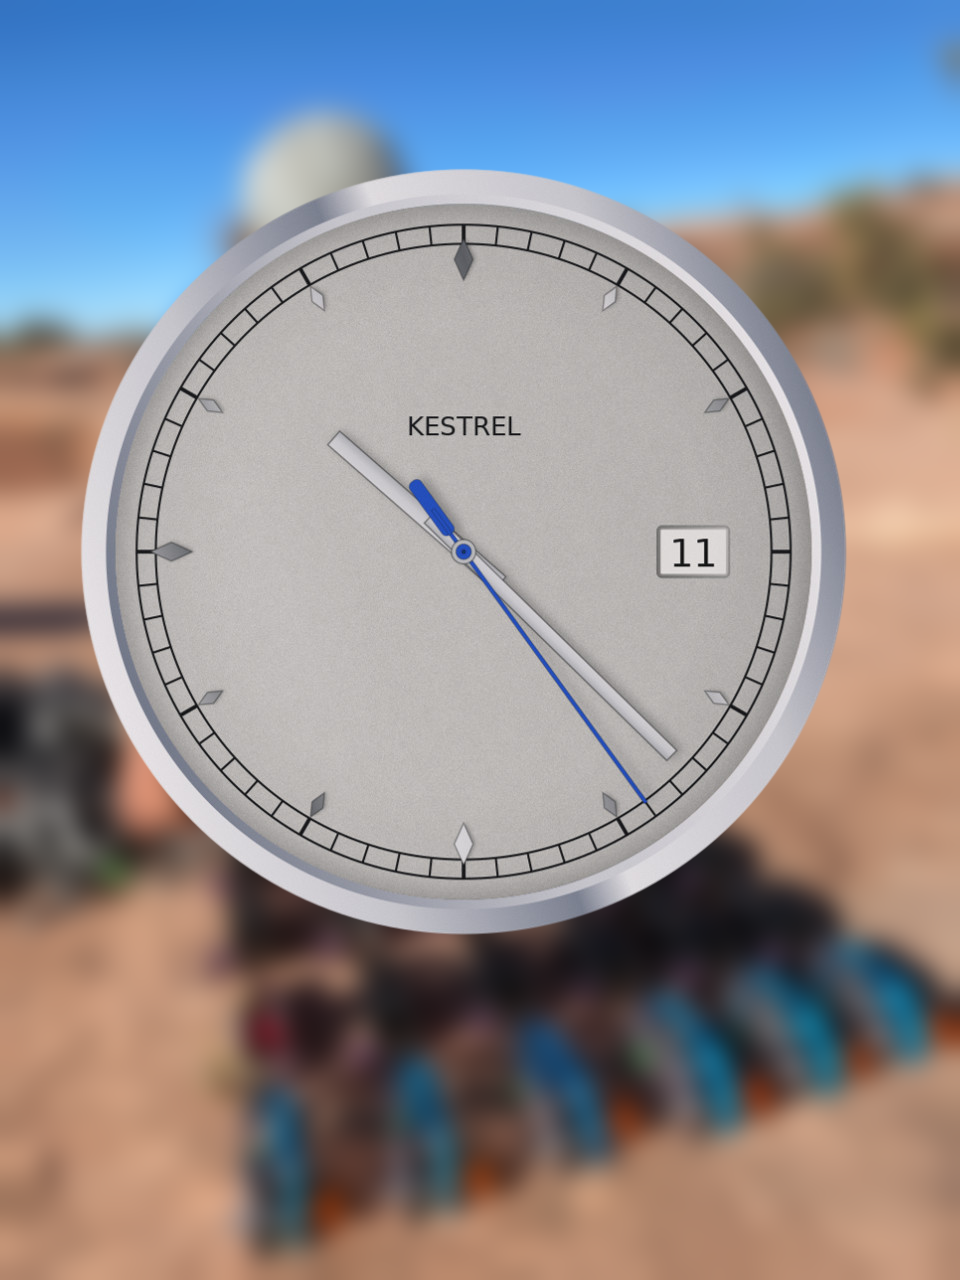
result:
10,22,24
